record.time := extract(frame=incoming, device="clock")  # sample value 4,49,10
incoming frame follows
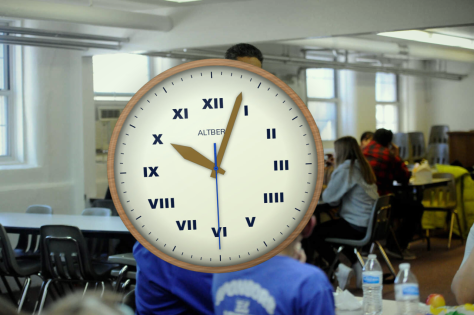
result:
10,03,30
